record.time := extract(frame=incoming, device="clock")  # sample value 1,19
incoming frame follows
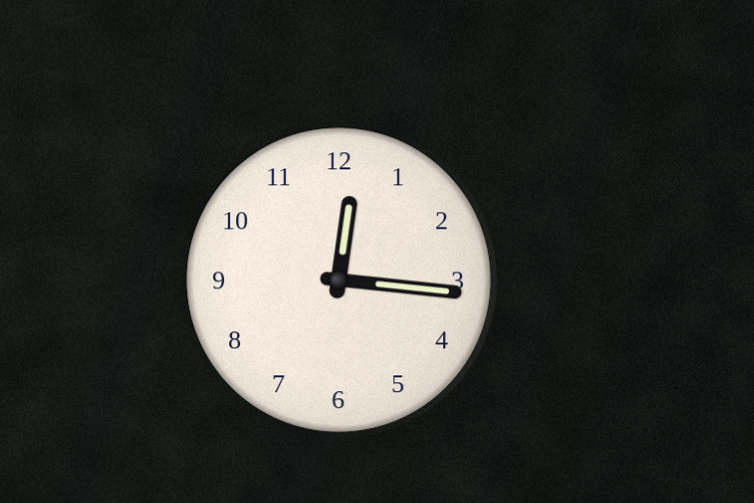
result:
12,16
